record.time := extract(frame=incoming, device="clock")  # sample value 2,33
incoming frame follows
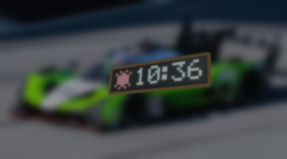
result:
10,36
